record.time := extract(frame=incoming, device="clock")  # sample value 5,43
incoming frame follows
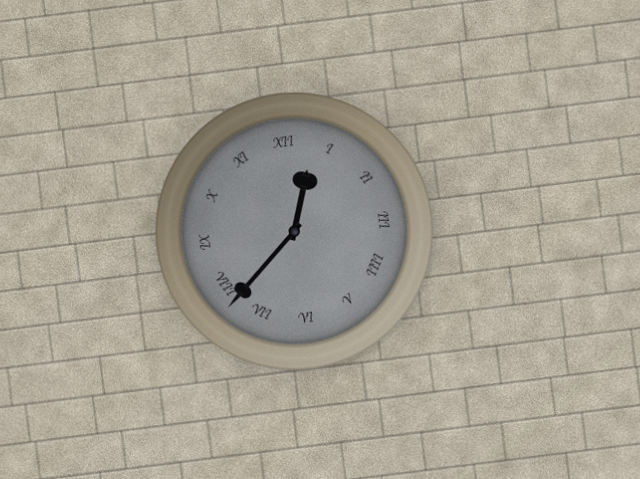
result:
12,38
